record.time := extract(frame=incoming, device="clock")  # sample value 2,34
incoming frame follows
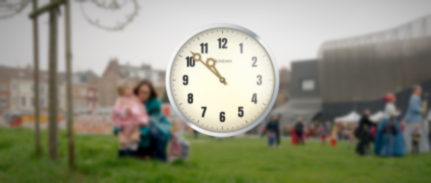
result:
10,52
